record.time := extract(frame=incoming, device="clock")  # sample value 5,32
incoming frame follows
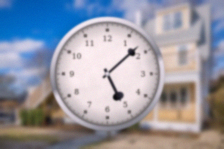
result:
5,08
